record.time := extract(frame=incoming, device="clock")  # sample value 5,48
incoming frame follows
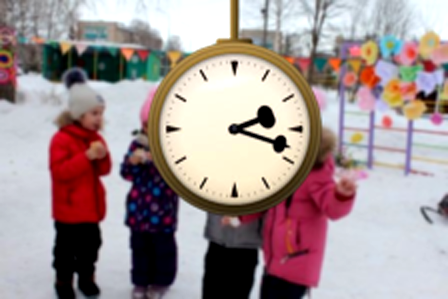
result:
2,18
